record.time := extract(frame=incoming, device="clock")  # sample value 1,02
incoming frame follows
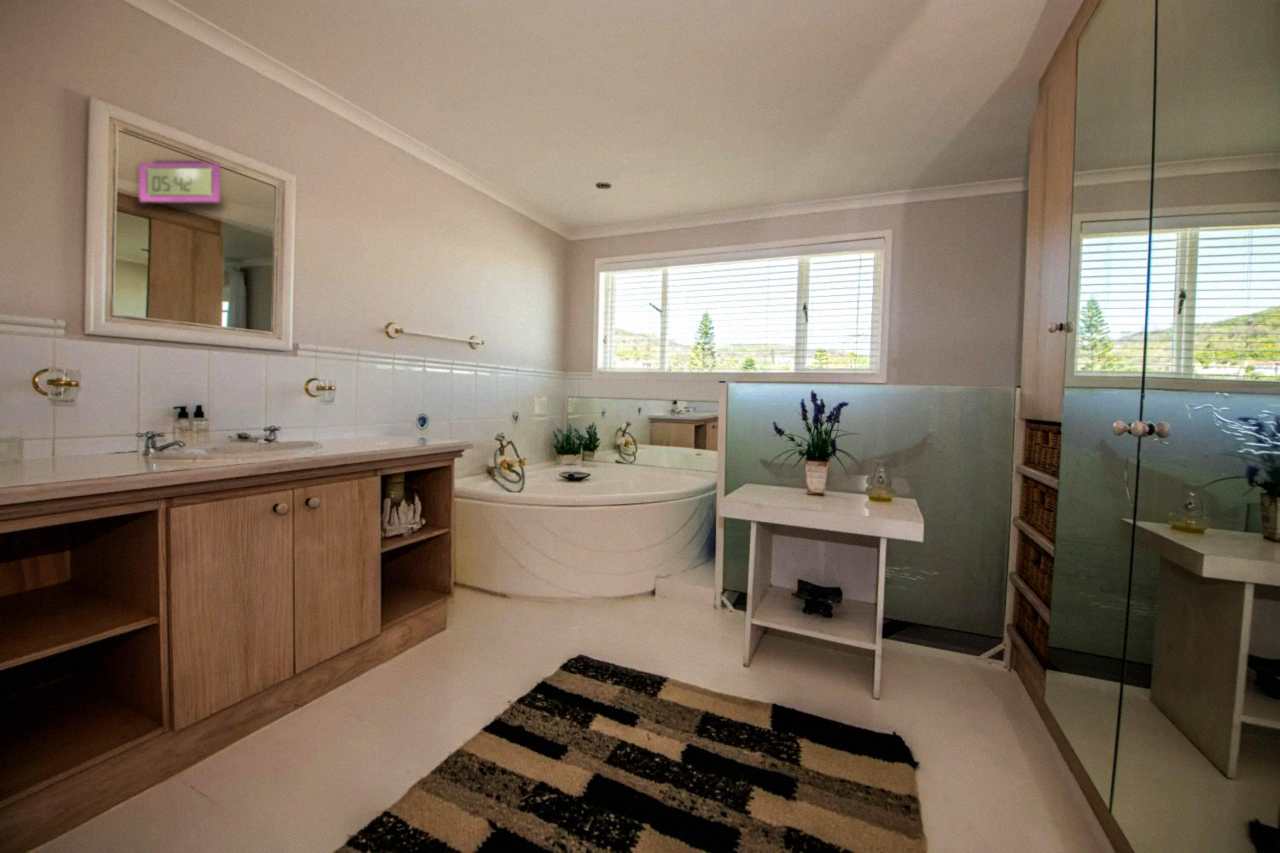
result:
5,42
